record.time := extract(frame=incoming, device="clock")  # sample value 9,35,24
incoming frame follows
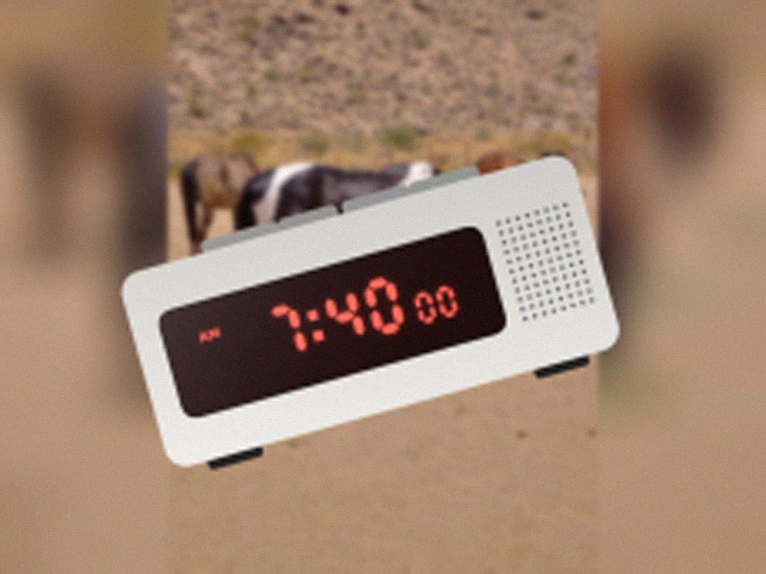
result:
7,40,00
